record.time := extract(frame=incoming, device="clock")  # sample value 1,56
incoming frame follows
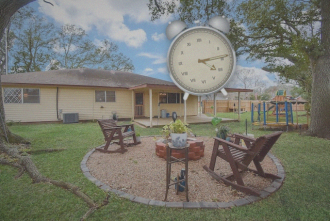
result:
4,14
